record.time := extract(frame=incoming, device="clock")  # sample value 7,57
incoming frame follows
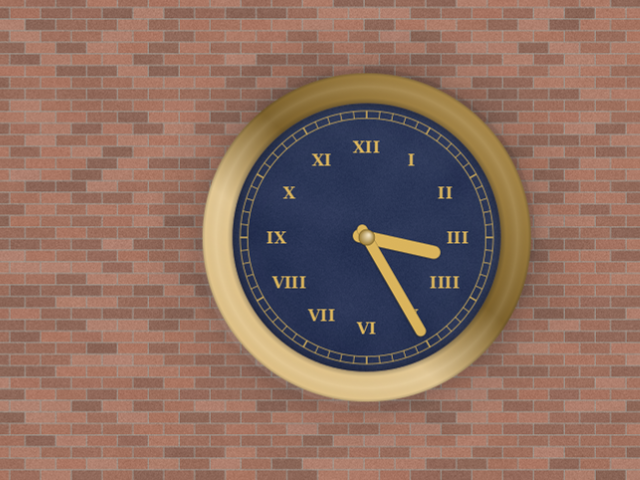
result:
3,25
